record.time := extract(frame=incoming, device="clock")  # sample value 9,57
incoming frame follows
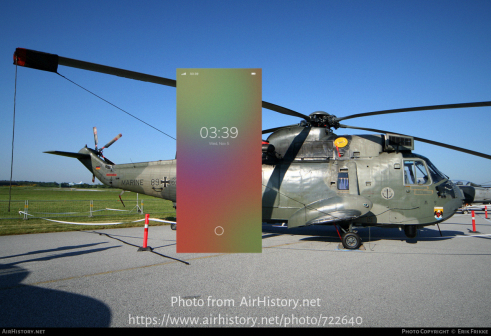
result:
3,39
